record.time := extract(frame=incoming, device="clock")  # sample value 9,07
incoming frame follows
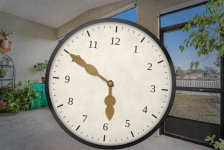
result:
5,50
